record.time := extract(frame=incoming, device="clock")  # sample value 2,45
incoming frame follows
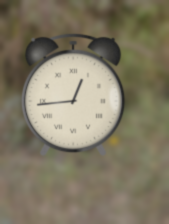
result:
12,44
